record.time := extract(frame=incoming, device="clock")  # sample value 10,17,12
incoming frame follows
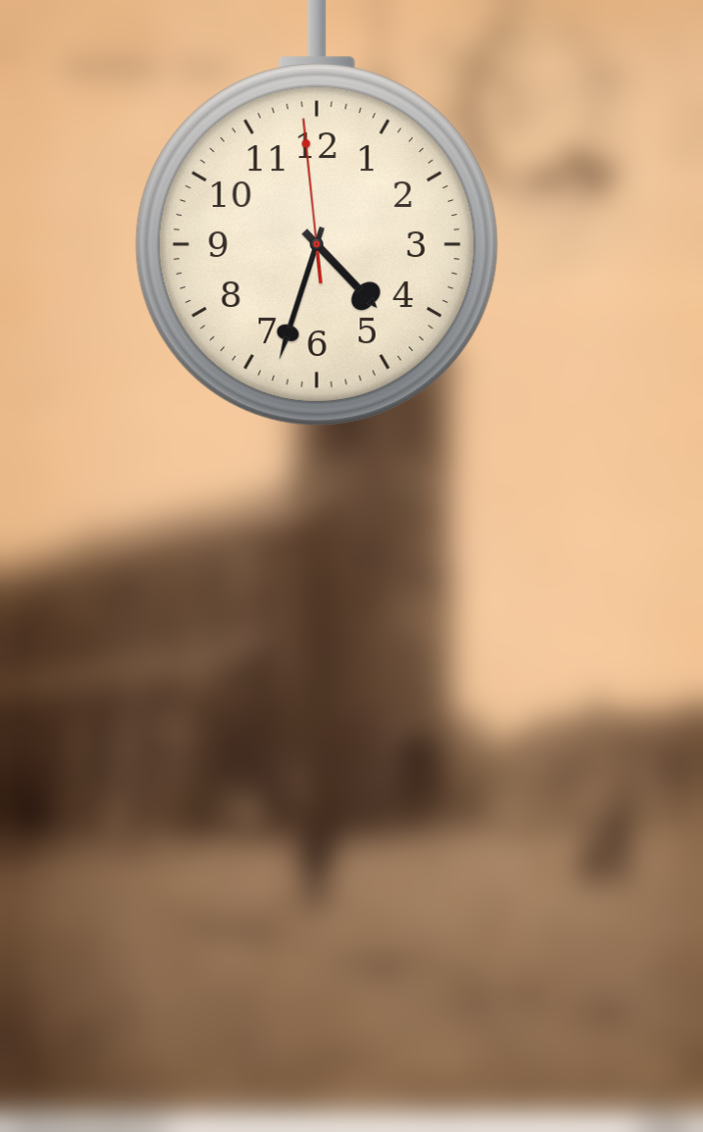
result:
4,32,59
